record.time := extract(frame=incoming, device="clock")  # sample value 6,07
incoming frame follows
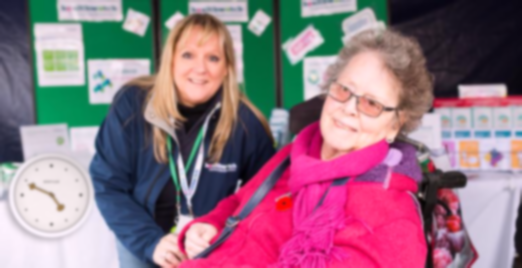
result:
4,49
